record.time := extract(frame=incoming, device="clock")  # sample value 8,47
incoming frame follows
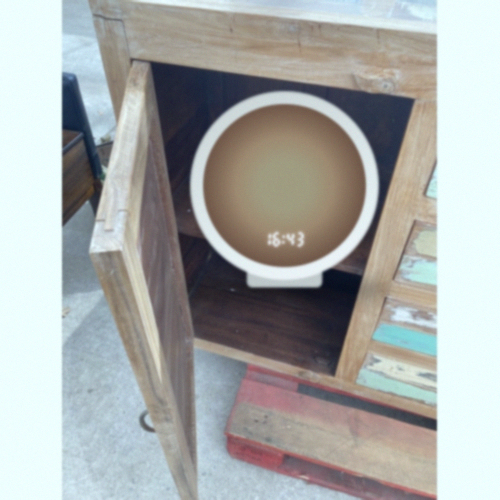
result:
16,43
